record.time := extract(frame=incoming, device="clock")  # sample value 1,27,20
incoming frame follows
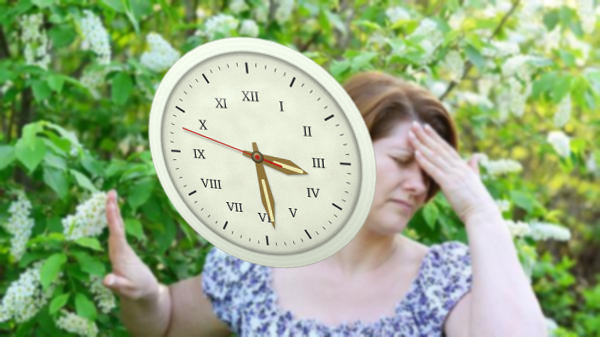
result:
3,28,48
